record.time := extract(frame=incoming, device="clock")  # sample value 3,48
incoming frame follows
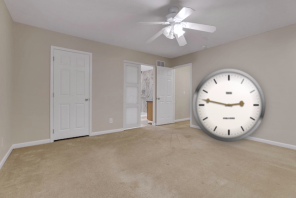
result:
2,47
